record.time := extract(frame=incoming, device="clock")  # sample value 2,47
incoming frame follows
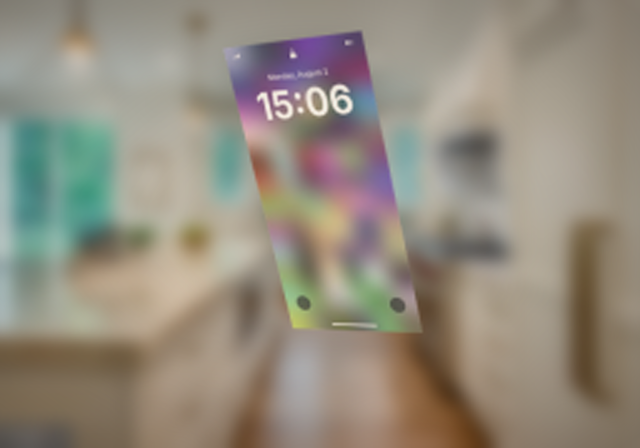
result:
15,06
